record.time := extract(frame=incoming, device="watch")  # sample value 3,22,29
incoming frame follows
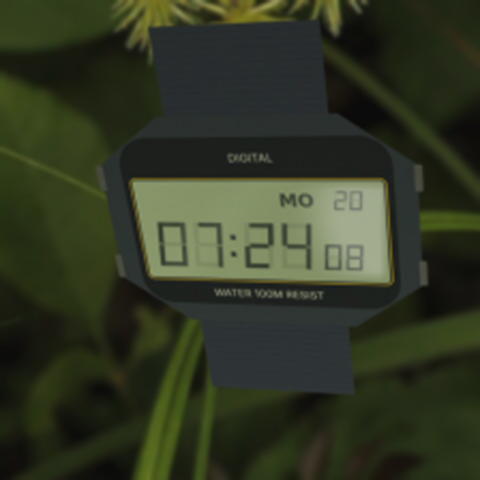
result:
7,24,08
